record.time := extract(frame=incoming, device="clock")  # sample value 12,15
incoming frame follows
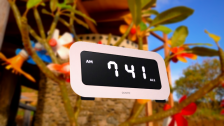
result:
7,41
